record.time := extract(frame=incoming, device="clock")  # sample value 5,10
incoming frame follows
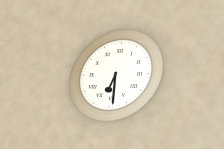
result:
6,29
